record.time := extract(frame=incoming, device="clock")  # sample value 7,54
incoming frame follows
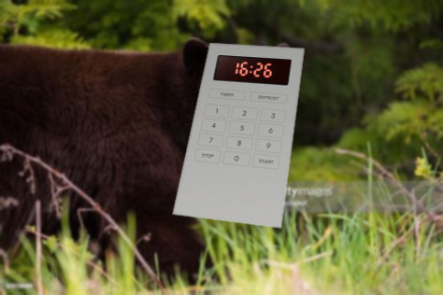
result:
16,26
